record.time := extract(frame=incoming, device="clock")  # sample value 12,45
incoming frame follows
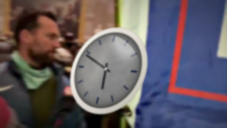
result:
5,49
